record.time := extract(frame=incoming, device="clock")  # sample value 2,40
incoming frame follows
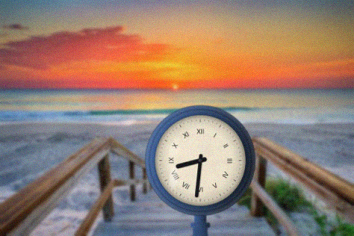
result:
8,31
